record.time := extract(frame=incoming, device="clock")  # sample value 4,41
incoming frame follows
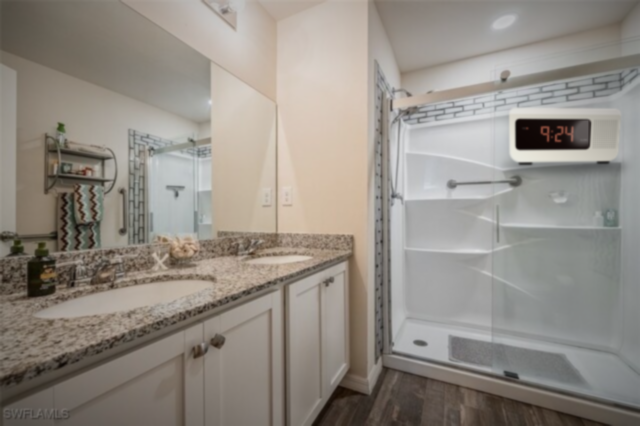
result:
9,24
